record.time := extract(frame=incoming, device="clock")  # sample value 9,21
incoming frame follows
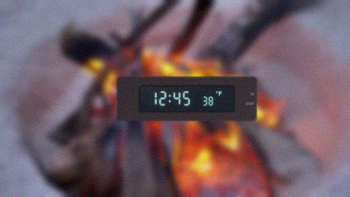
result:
12,45
